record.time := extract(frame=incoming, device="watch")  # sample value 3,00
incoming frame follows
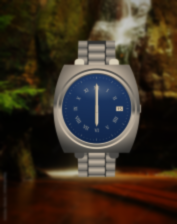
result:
6,00
